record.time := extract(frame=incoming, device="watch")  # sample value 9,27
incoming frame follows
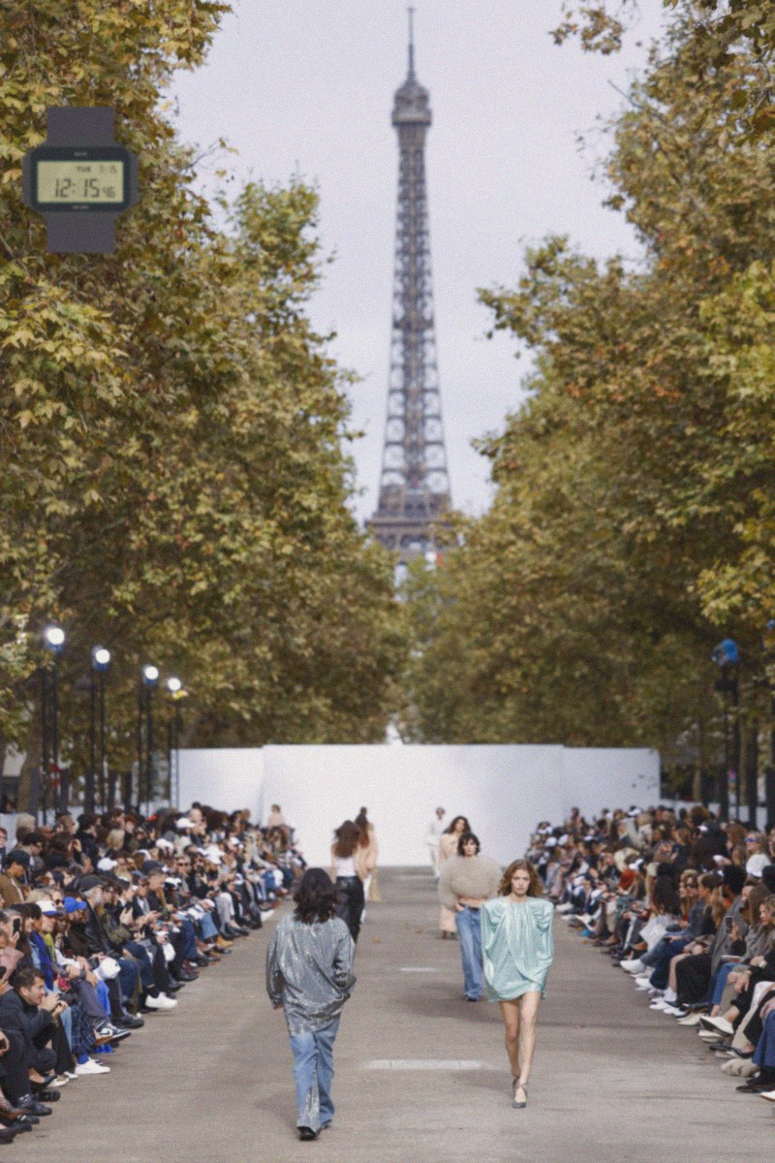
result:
12,15
